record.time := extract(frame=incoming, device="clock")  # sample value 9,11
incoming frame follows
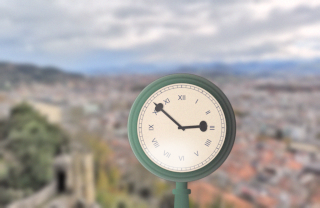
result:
2,52
